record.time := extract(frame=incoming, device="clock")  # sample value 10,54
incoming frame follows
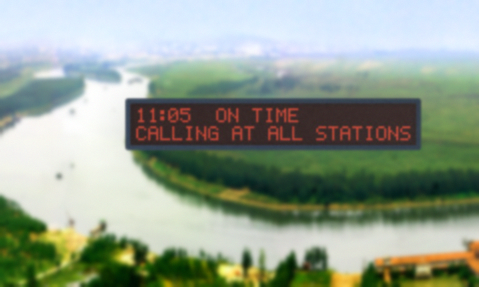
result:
11,05
